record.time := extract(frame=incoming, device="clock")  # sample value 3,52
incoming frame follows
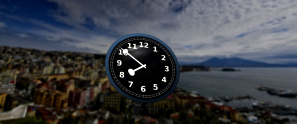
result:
7,51
